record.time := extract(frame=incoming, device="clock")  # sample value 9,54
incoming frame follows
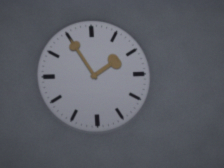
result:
1,55
